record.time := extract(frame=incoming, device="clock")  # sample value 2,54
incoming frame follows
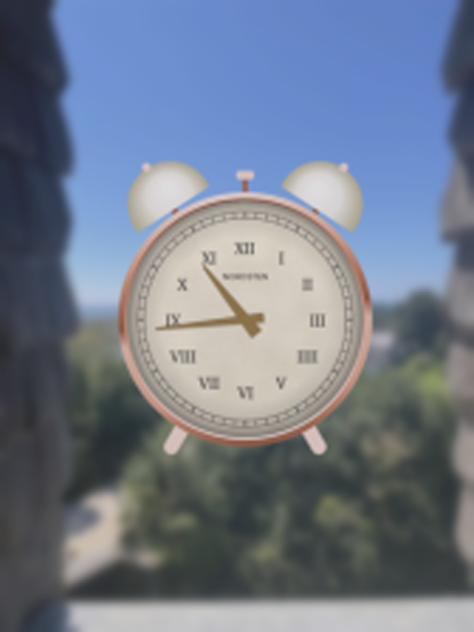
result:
10,44
